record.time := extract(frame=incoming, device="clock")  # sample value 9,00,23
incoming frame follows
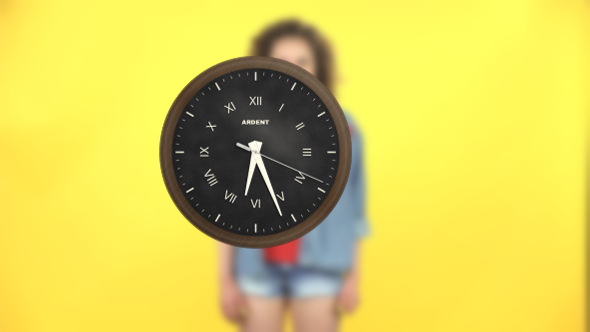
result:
6,26,19
